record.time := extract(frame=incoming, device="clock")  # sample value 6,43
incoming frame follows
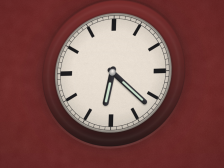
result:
6,22
